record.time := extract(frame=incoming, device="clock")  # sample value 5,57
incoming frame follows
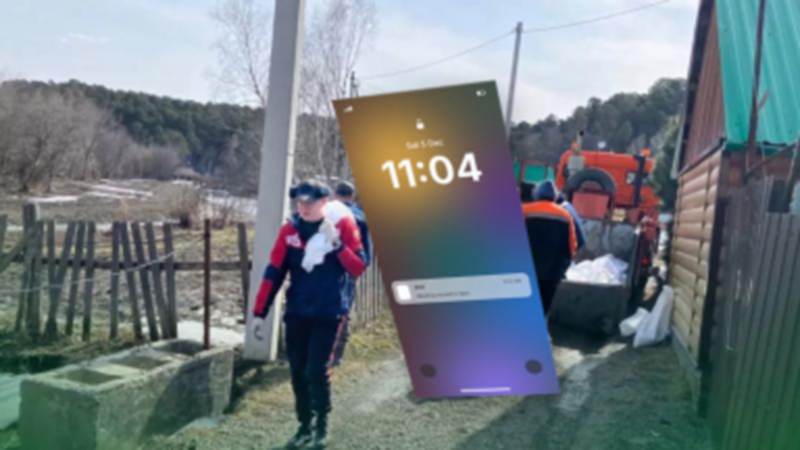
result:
11,04
